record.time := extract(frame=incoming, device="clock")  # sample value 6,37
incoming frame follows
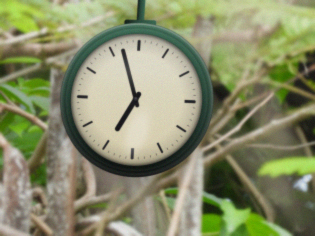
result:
6,57
